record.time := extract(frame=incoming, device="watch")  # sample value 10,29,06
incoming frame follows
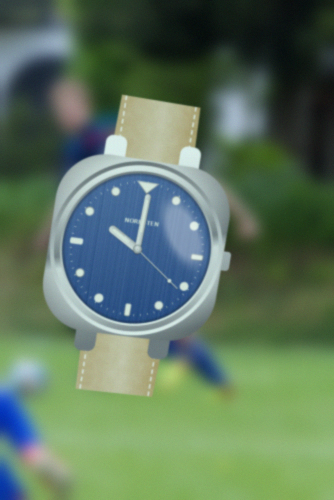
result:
10,00,21
